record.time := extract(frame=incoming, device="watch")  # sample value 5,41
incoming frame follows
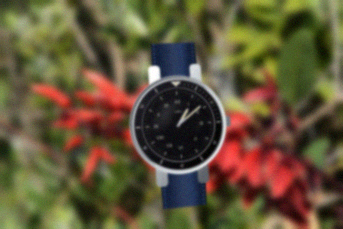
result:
1,09
